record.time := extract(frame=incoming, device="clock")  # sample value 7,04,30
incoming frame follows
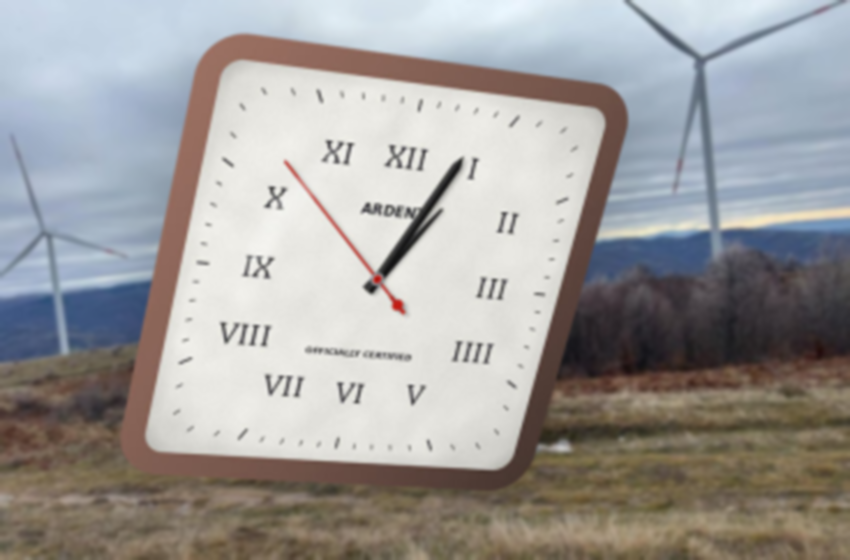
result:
1,03,52
